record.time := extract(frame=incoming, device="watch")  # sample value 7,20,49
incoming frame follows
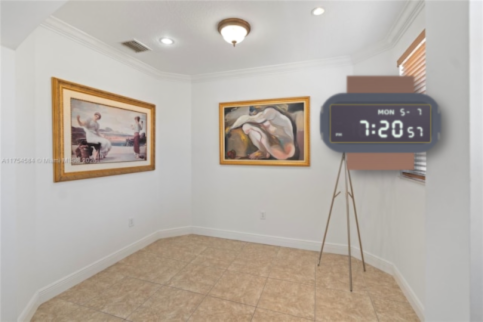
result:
7,20,57
